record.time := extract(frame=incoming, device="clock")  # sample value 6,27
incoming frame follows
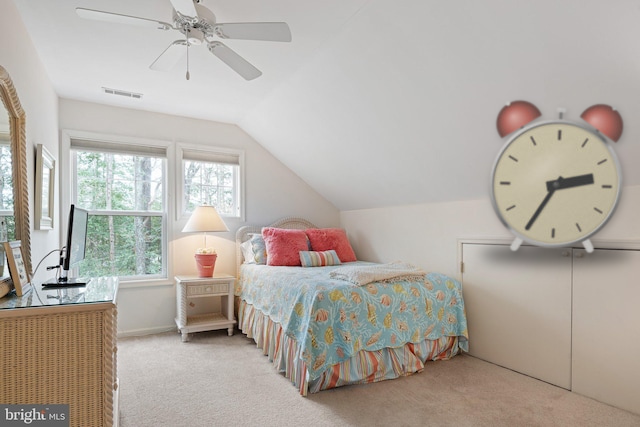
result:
2,35
